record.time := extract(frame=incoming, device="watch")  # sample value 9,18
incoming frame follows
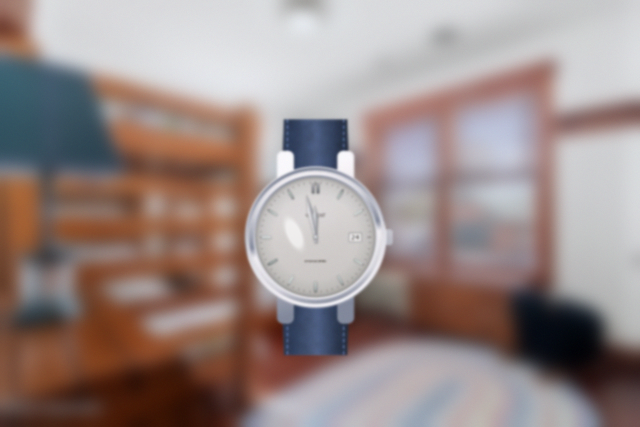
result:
11,58
